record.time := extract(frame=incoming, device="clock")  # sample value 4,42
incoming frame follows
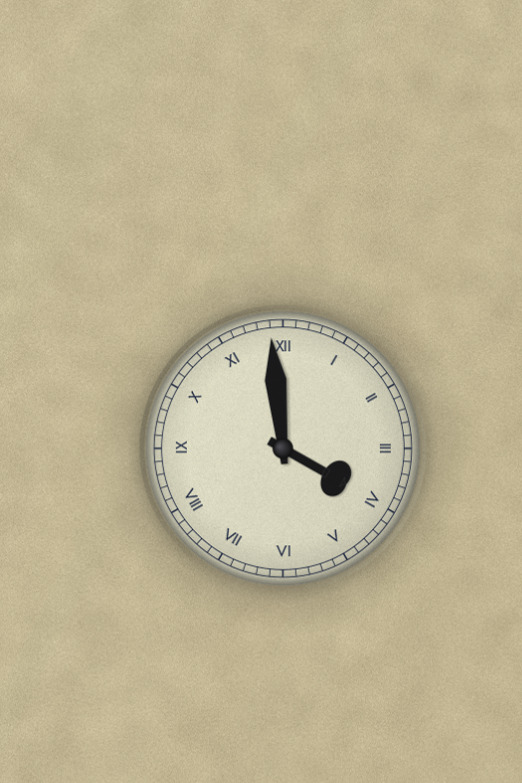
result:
3,59
